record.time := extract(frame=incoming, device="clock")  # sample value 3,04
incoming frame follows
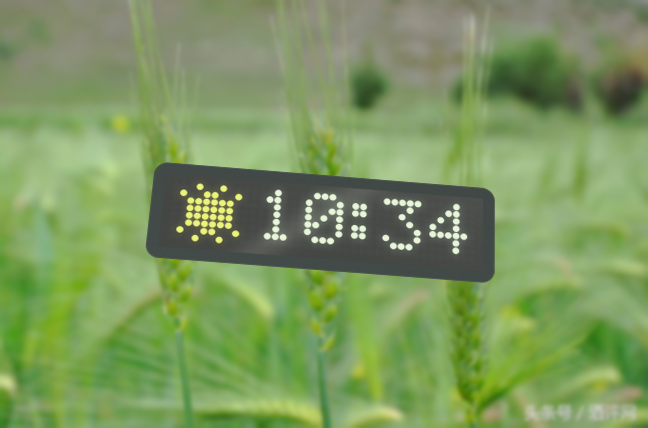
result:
10,34
